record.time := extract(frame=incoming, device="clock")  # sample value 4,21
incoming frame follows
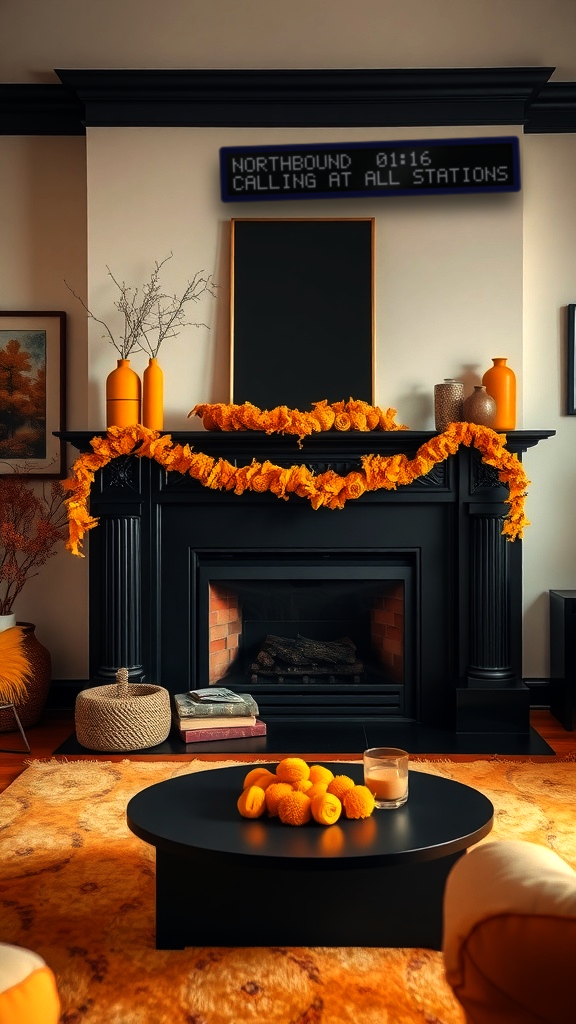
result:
1,16
